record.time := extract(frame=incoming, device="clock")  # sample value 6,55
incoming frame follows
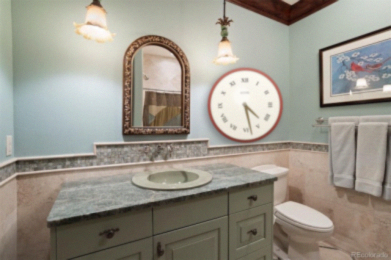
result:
4,28
